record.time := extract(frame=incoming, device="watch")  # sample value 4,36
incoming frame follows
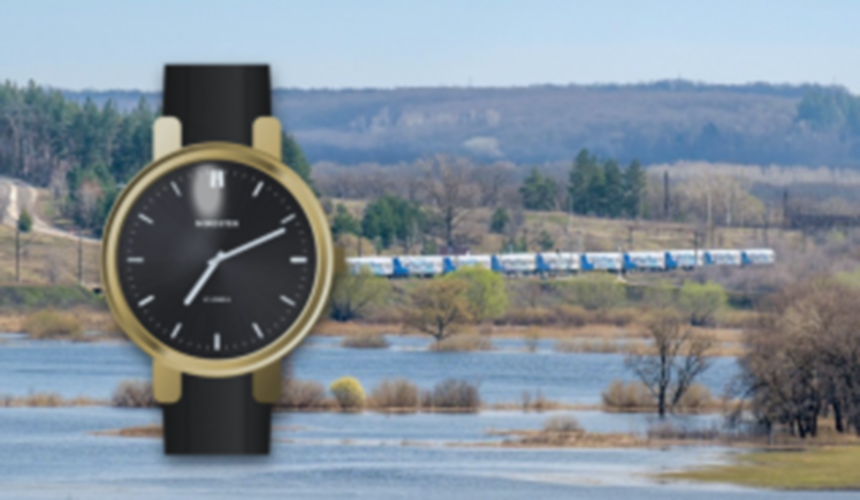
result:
7,11
